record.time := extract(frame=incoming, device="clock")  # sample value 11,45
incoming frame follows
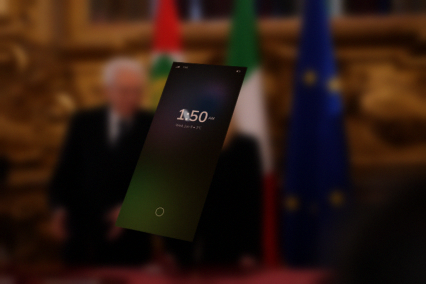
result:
1,50
